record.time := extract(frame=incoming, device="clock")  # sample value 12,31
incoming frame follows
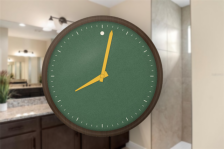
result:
8,02
